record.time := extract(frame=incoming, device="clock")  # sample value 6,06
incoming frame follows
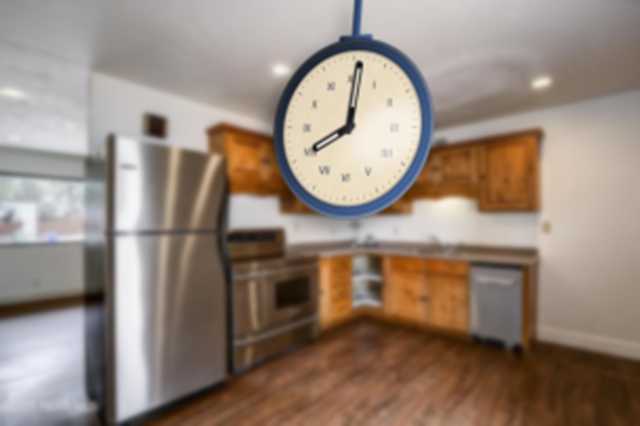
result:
8,01
